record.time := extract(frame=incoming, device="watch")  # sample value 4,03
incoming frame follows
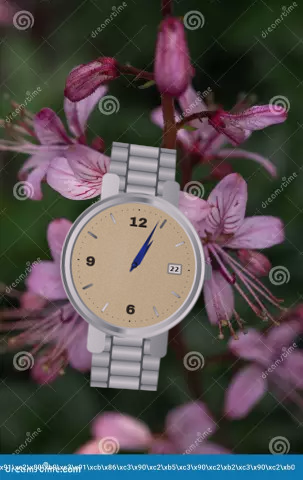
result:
1,04
